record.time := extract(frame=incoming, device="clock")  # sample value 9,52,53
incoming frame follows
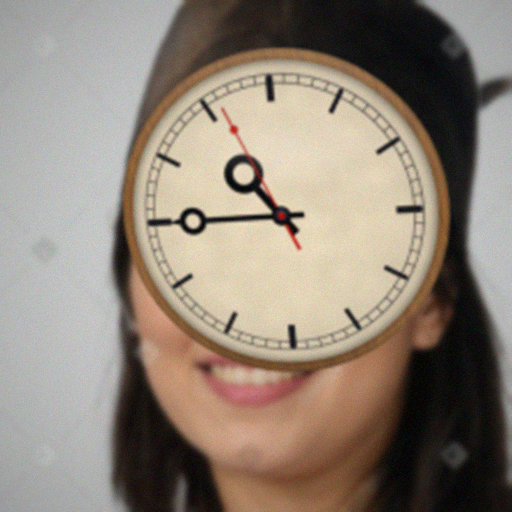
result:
10,44,56
